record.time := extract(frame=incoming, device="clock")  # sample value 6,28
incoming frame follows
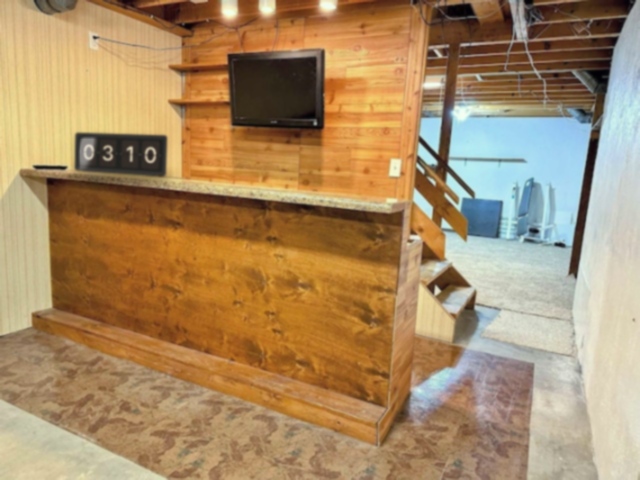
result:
3,10
